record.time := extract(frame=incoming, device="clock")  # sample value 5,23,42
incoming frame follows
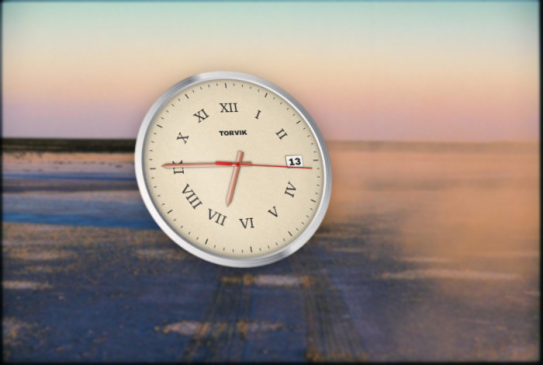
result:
6,45,16
